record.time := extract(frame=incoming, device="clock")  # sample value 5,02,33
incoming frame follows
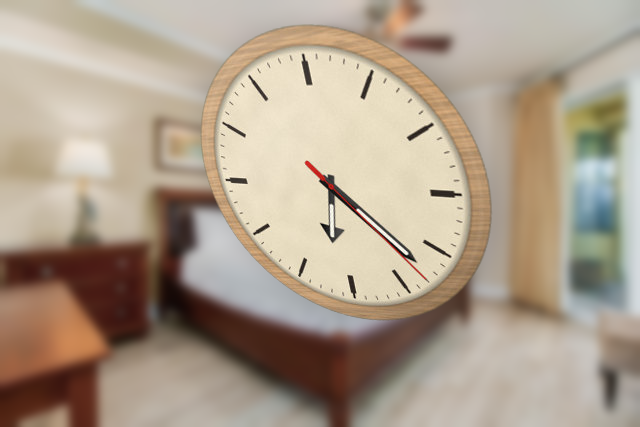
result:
6,22,23
